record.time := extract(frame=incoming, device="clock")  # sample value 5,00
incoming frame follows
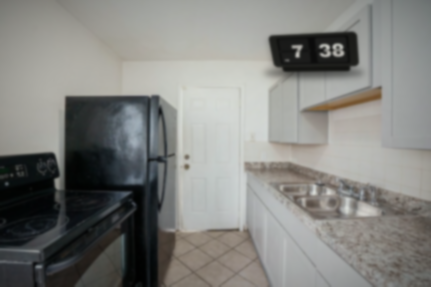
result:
7,38
